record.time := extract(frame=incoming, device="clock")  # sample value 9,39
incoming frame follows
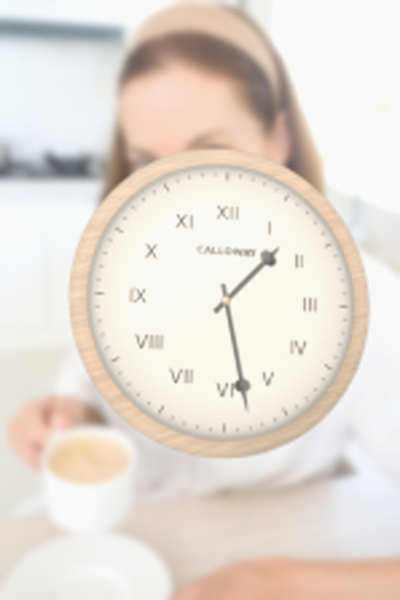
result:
1,28
